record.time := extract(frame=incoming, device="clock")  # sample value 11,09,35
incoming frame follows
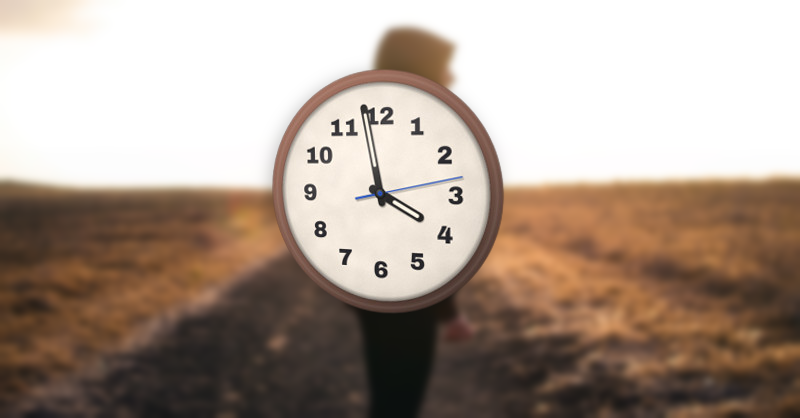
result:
3,58,13
